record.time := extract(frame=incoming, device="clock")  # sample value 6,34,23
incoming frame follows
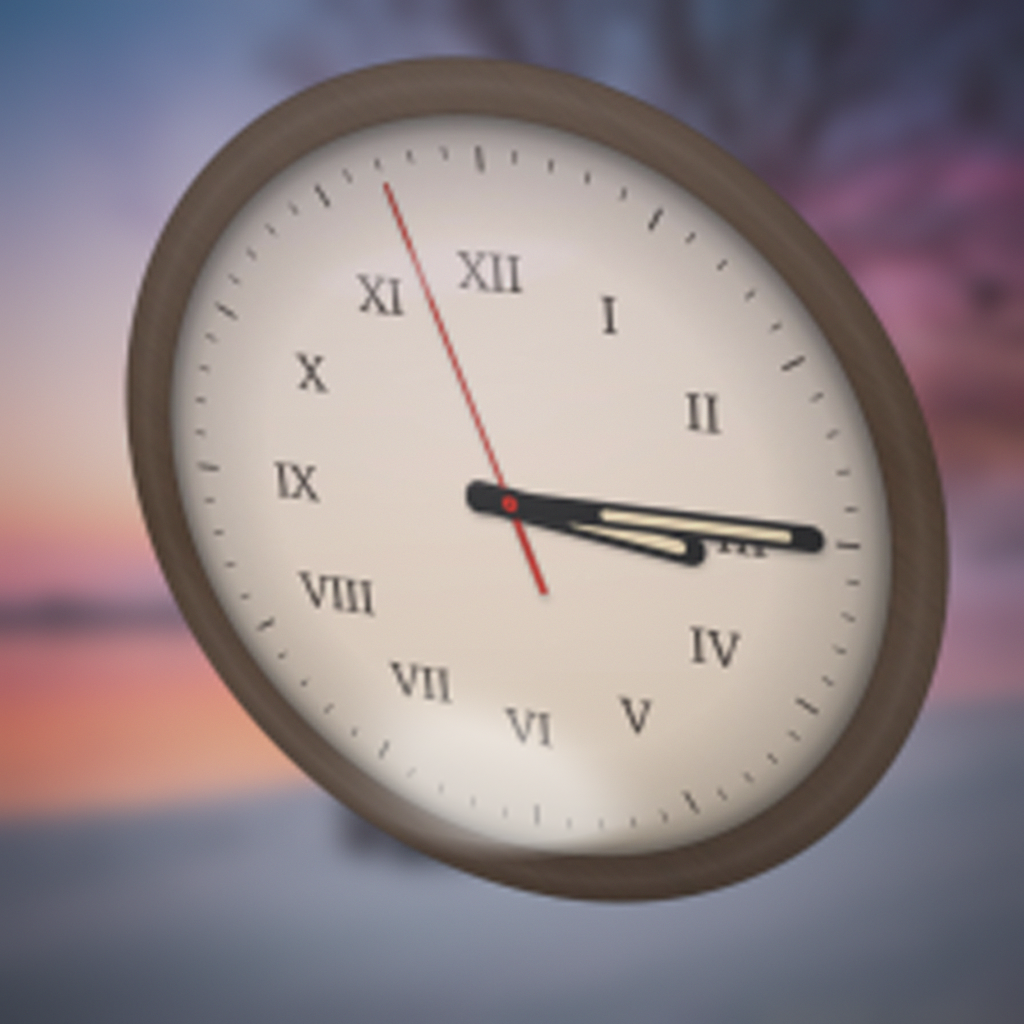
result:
3,14,57
